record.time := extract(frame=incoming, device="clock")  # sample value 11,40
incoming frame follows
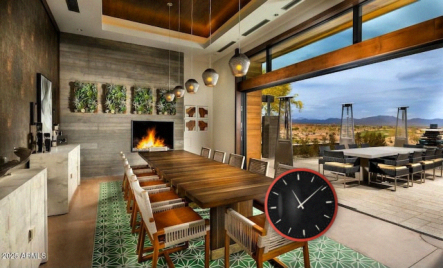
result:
11,09
